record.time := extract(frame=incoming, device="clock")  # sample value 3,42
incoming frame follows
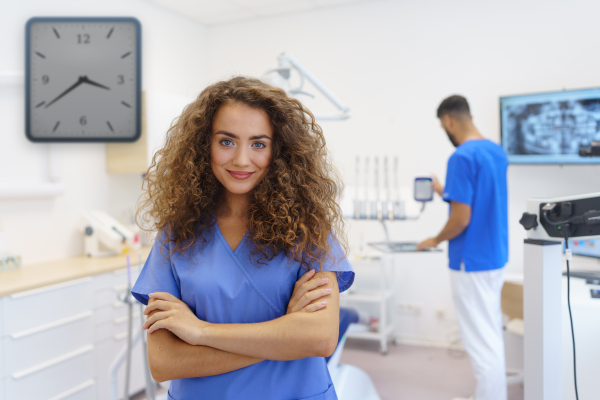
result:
3,39
